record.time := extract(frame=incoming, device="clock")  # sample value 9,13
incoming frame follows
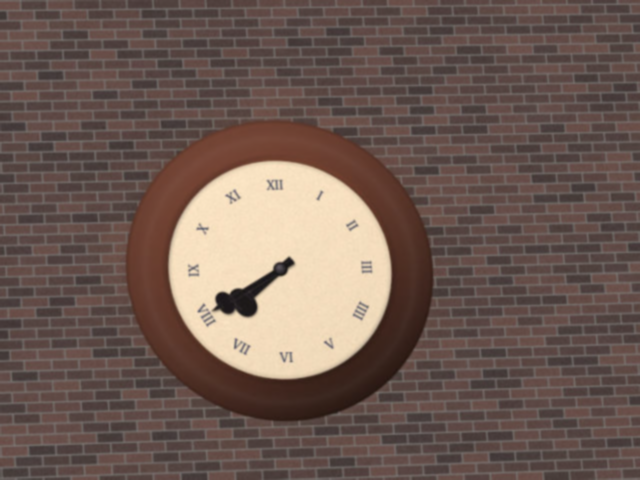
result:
7,40
